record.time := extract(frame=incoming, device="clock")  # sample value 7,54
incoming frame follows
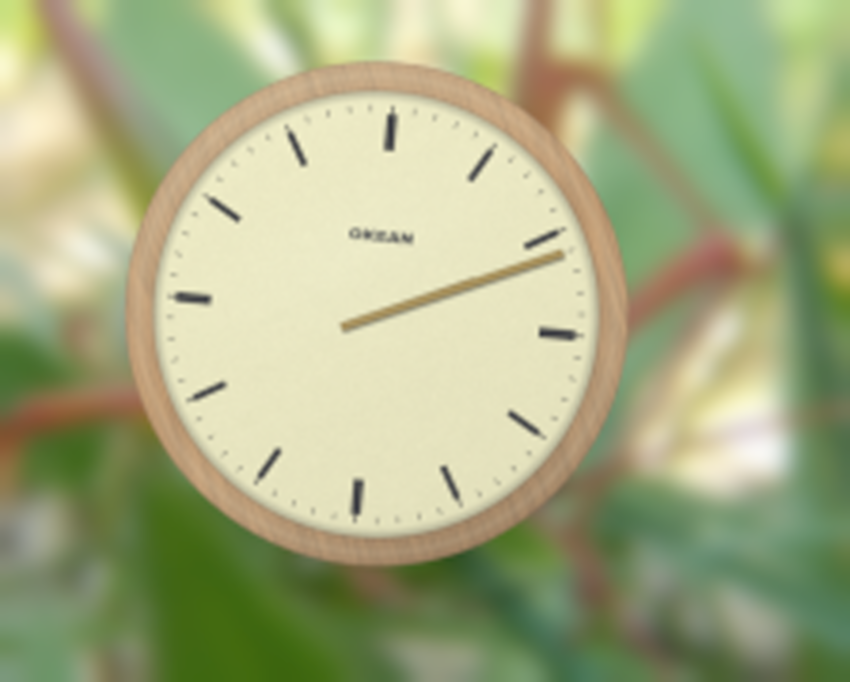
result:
2,11
